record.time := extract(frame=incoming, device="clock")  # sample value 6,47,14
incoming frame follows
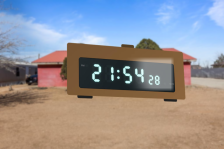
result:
21,54,28
